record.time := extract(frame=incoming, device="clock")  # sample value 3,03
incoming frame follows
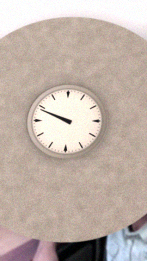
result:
9,49
